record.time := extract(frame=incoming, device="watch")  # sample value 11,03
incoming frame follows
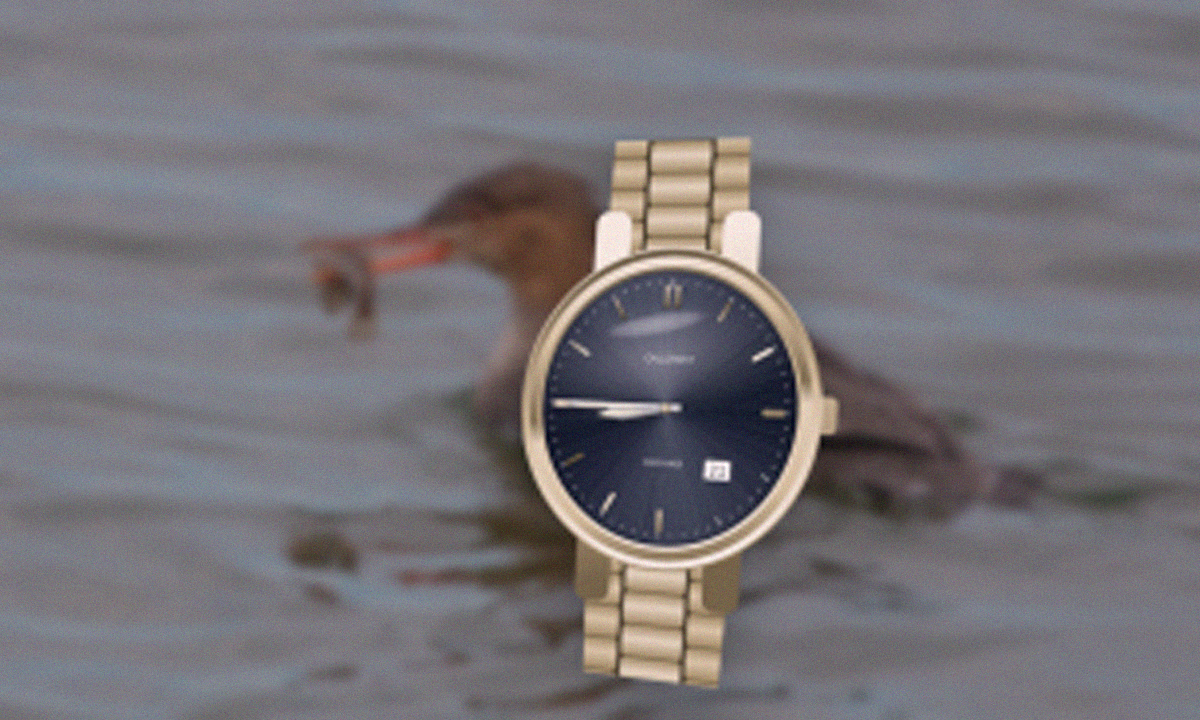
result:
8,45
